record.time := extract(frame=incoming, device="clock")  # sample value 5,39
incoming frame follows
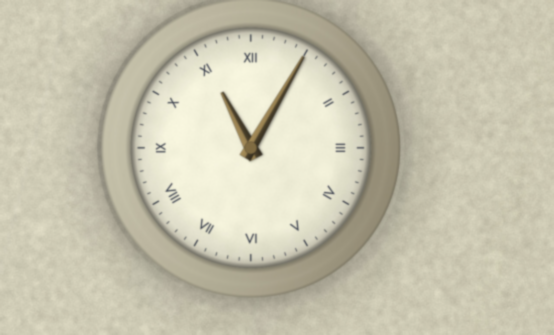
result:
11,05
